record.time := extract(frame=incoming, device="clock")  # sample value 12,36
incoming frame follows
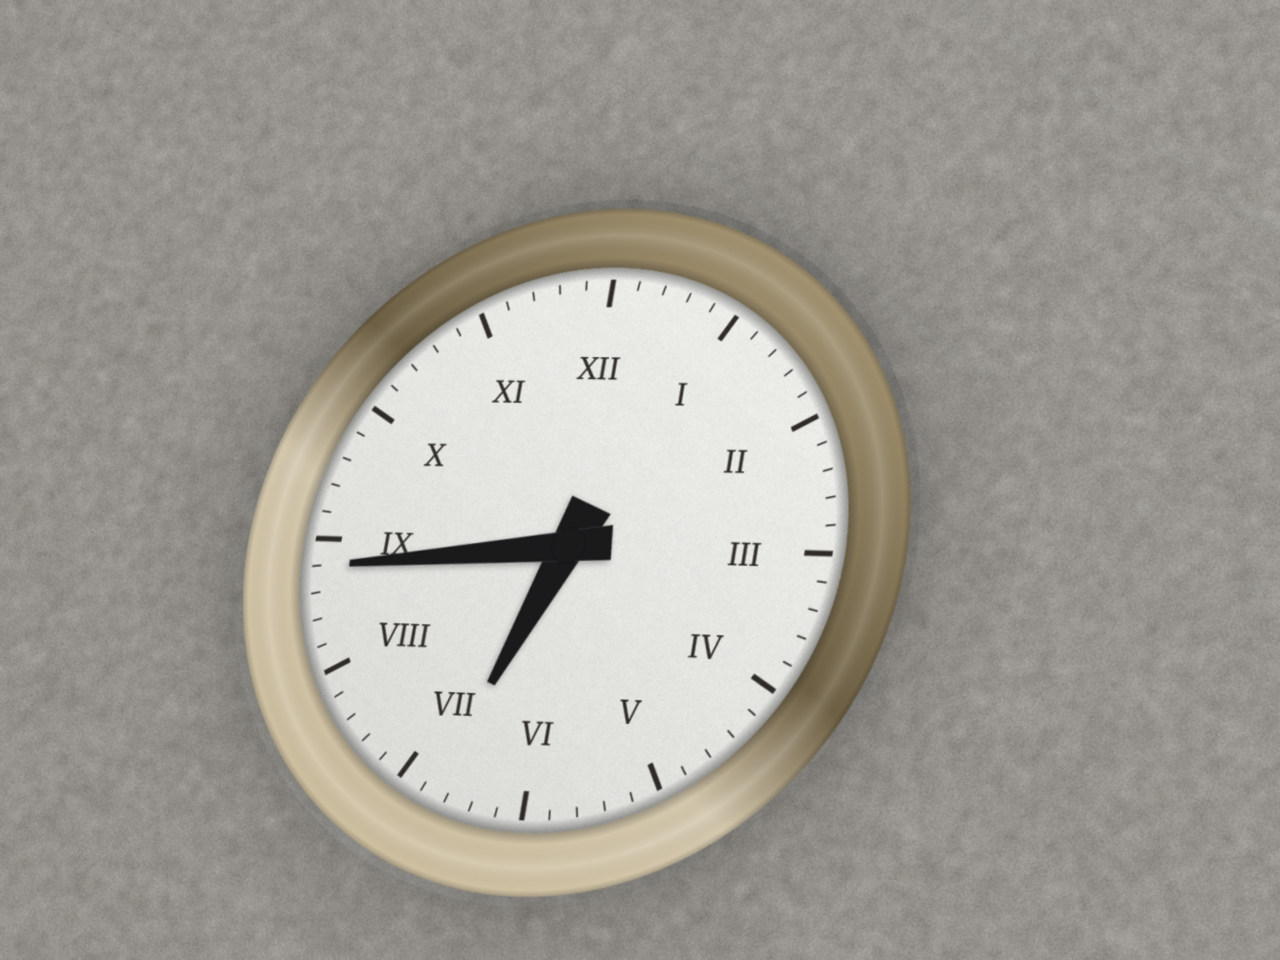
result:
6,44
